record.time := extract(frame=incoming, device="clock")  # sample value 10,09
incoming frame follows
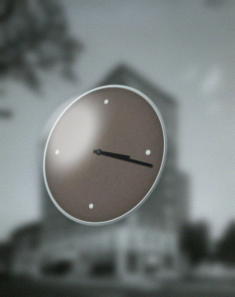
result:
3,17
